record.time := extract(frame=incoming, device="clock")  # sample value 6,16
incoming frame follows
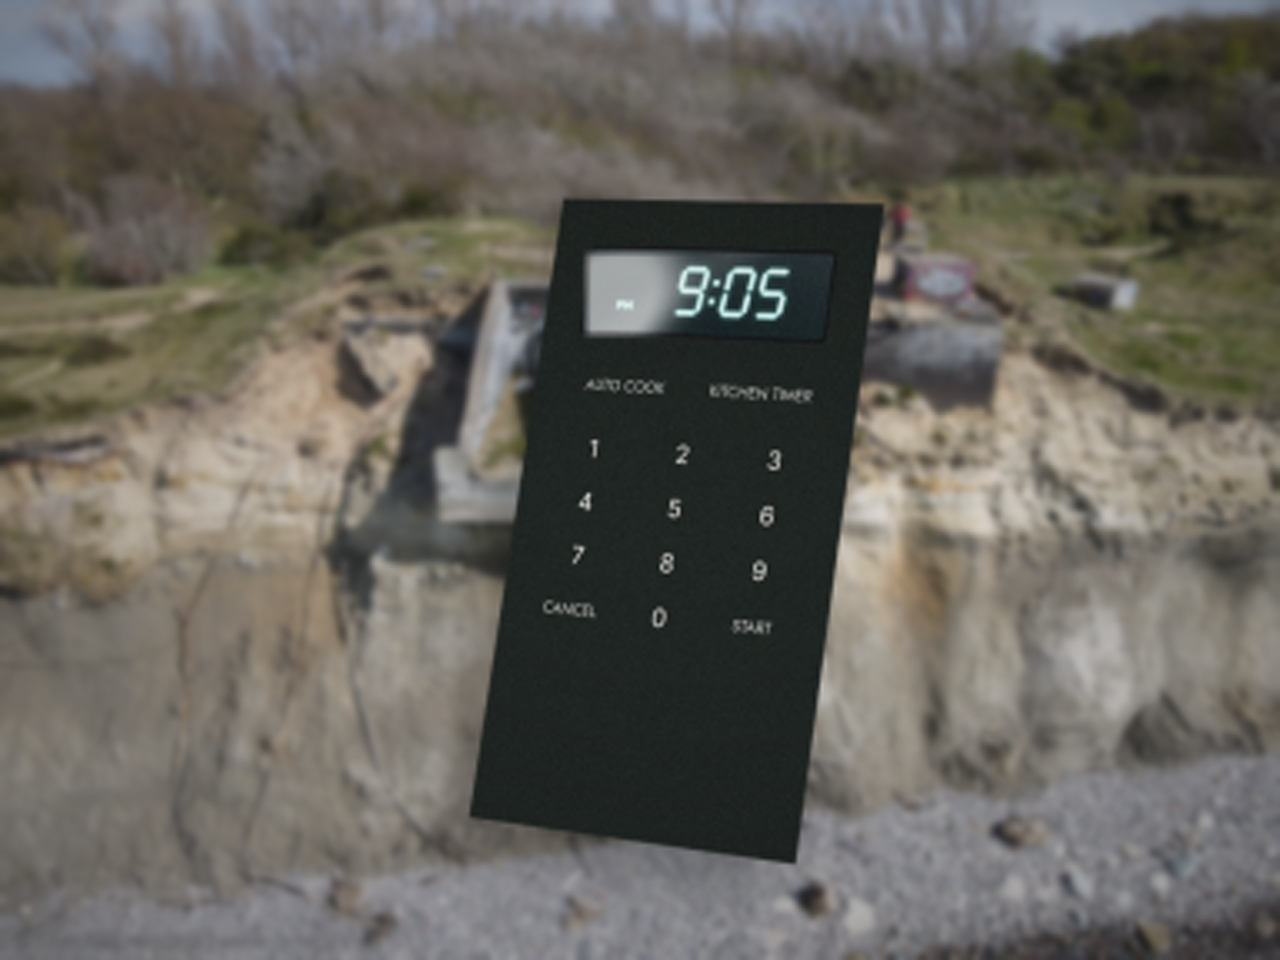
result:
9,05
